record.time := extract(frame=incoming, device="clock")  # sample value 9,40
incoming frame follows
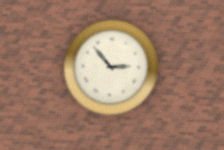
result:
2,53
